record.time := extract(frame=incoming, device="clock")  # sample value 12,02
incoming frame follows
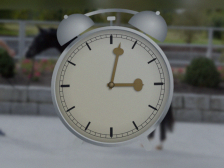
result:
3,02
